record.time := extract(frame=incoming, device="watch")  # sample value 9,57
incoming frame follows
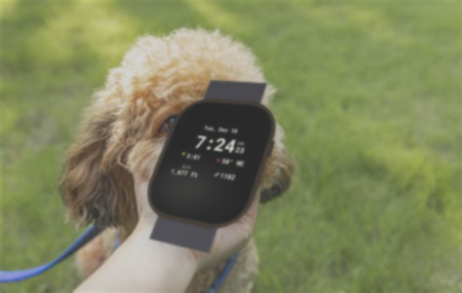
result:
7,24
